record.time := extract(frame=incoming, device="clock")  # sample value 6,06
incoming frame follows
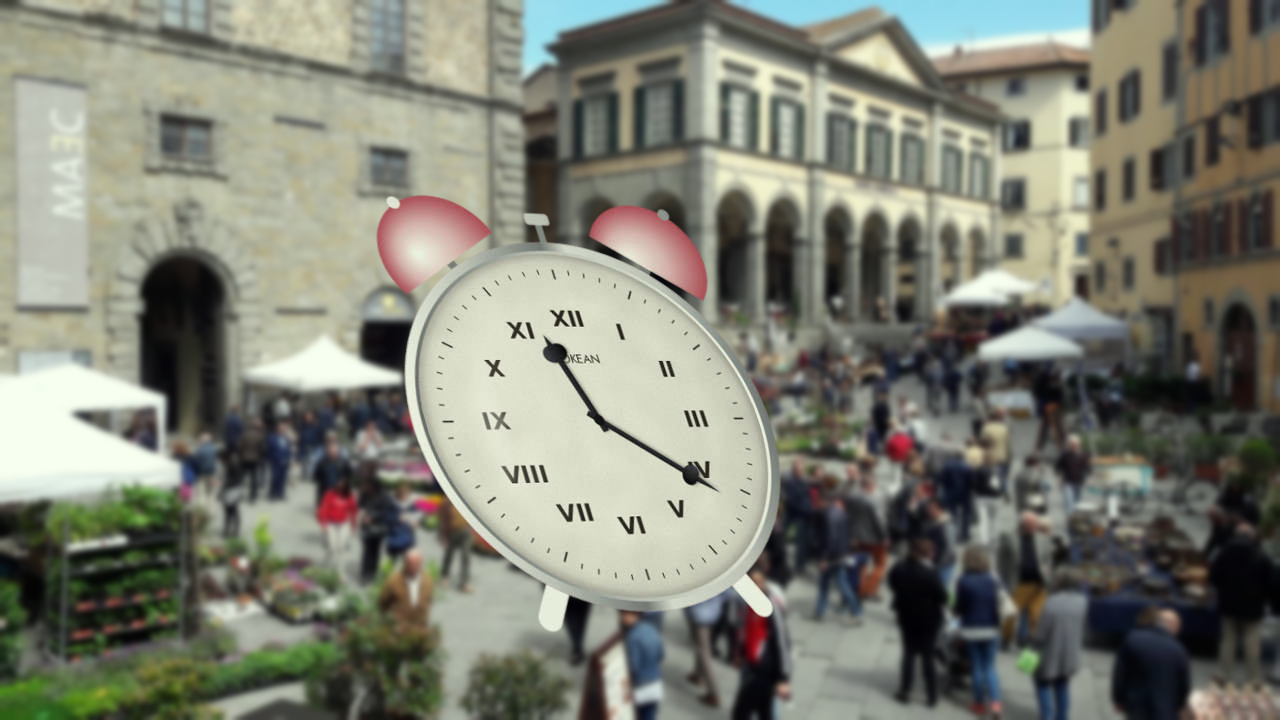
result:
11,21
